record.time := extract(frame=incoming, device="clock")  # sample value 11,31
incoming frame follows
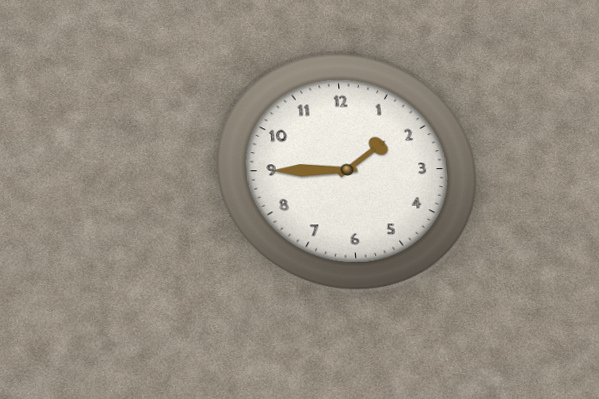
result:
1,45
